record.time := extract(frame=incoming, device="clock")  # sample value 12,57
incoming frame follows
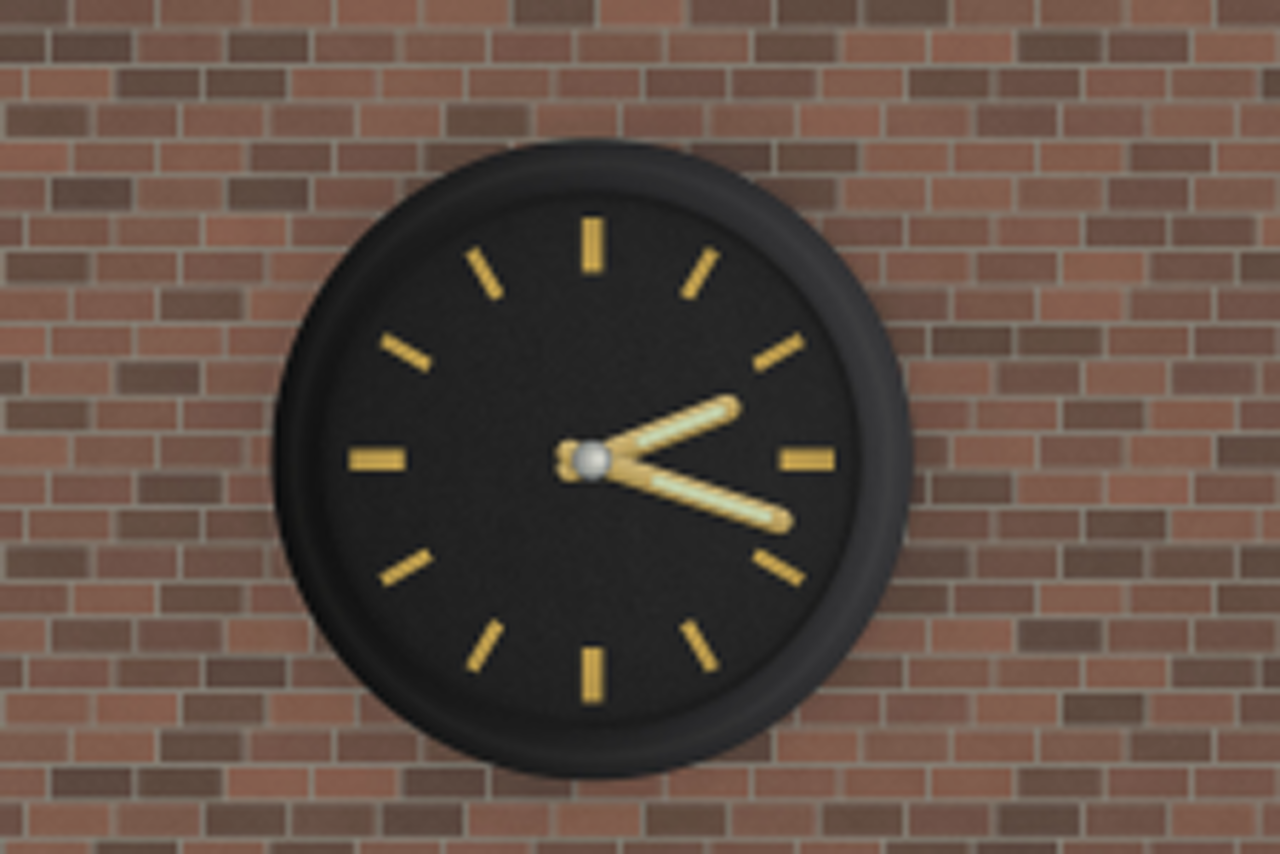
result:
2,18
